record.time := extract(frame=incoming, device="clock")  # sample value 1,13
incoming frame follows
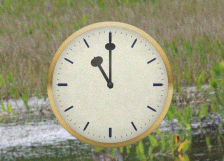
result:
11,00
